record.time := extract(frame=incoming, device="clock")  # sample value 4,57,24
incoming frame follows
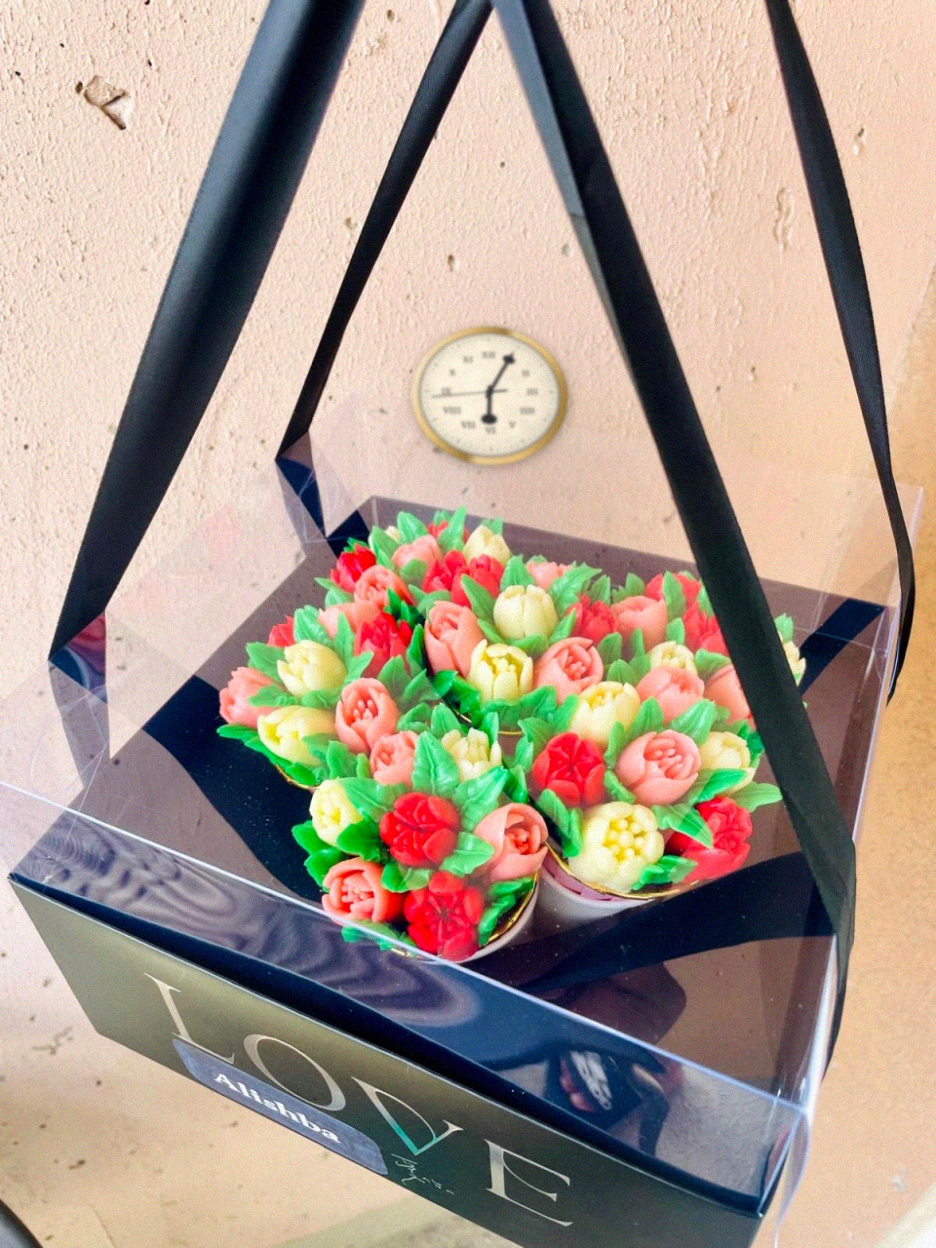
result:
6,04,44
